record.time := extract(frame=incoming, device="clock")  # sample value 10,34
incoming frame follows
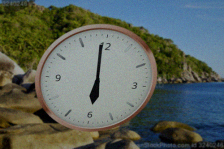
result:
5,59
